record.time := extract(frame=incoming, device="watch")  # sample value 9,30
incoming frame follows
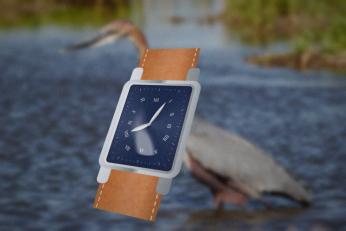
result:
8,04
